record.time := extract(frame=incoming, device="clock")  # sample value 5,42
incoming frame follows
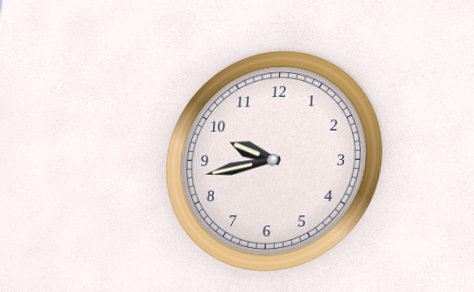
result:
9,43
